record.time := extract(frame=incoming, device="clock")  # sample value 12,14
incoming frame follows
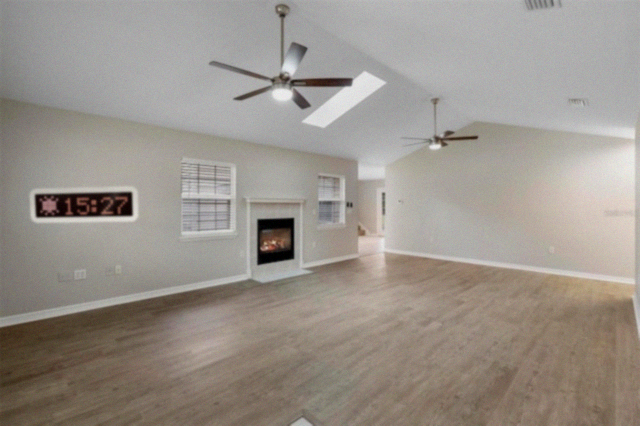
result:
15,27
